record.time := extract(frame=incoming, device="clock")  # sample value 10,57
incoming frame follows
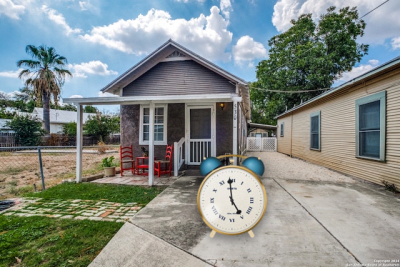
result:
4,59
